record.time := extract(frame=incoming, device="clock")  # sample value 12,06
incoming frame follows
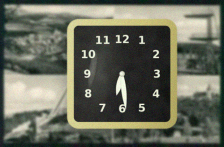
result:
6,29
